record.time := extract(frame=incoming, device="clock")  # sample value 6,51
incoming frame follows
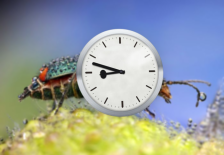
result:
8,48
